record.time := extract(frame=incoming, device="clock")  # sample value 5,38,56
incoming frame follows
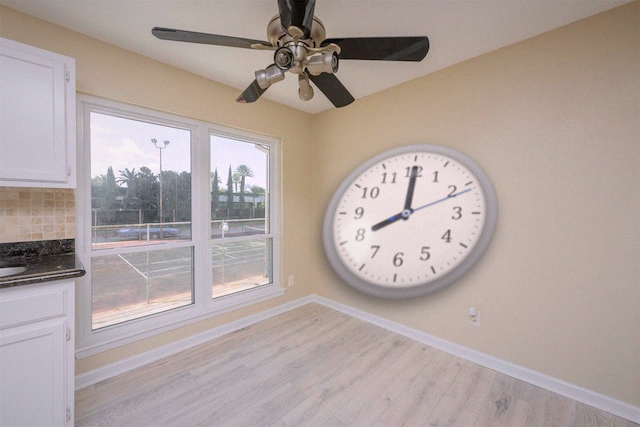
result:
8,00,11
